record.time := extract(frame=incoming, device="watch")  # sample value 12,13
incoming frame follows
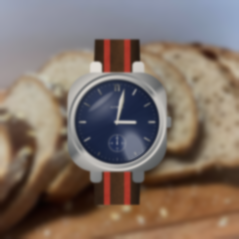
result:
3,02
